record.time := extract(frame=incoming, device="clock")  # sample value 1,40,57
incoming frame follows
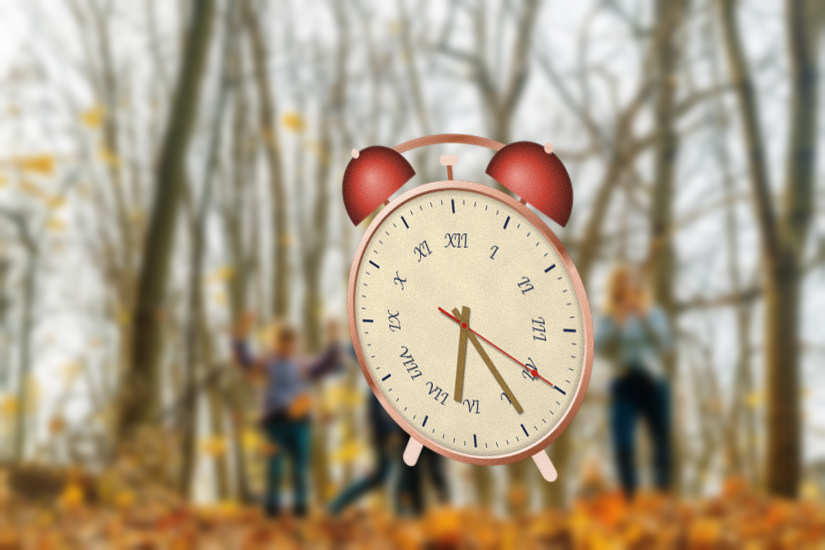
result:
6,24,20
